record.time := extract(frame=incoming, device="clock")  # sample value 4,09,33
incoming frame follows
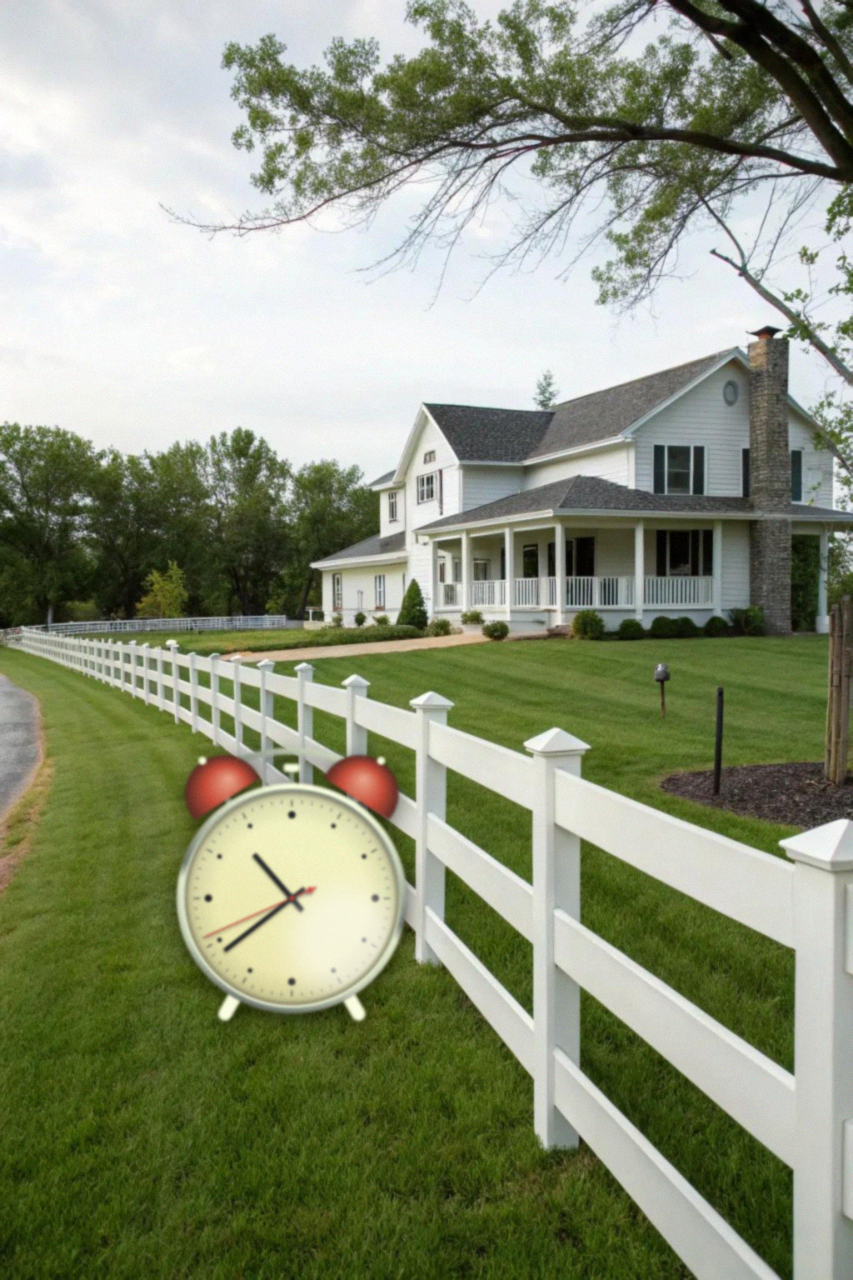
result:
10,38,41
